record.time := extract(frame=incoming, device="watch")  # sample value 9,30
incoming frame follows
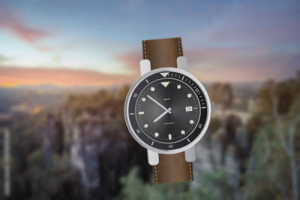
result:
7,52
